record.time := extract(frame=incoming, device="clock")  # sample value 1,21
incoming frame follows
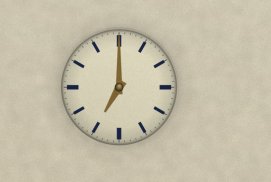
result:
7,00
